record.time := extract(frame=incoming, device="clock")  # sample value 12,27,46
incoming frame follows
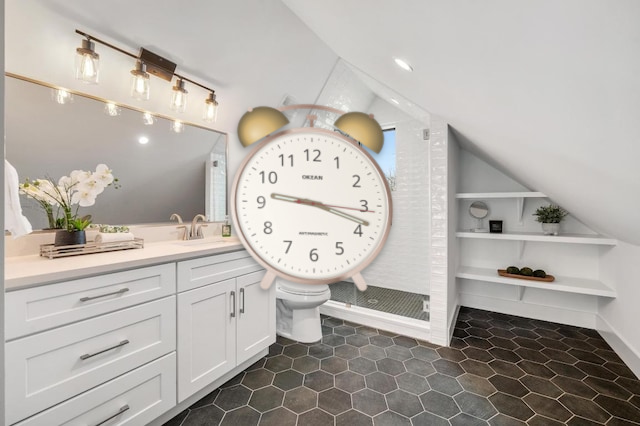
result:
9,18,16
